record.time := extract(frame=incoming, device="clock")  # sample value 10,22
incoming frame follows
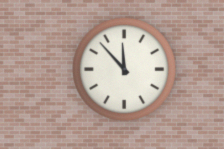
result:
11,53
